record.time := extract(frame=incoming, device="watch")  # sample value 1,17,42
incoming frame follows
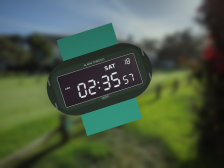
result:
2,35,57
